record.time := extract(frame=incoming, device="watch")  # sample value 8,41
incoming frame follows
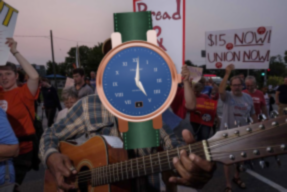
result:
5,01
